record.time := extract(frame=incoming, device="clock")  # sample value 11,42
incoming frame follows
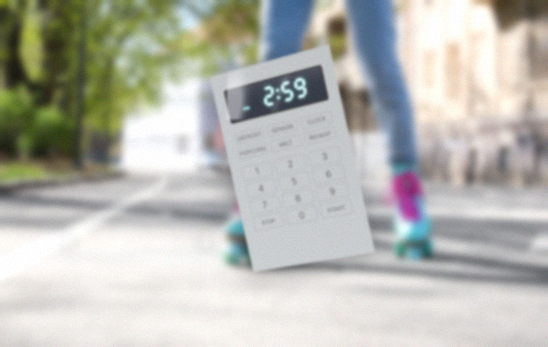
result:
2,59
